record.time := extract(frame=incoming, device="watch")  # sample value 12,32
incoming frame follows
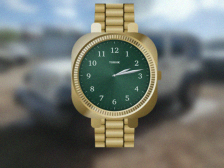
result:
2,13
